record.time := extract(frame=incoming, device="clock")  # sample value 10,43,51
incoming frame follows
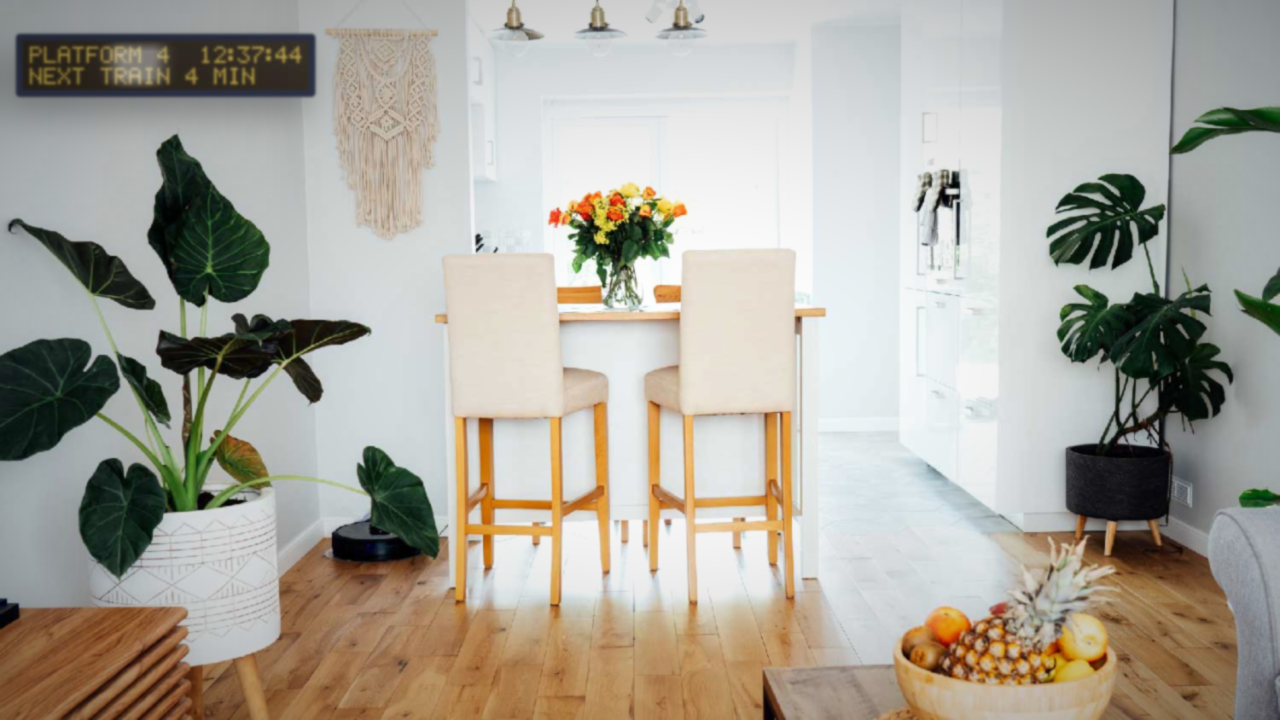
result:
12,37,44
